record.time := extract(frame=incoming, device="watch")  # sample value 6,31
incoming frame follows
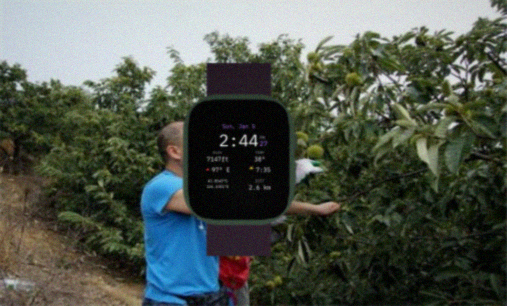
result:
2,44
